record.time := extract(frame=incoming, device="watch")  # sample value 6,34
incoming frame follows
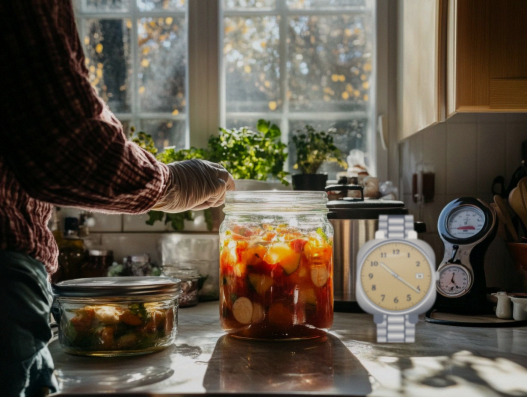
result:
10,21
